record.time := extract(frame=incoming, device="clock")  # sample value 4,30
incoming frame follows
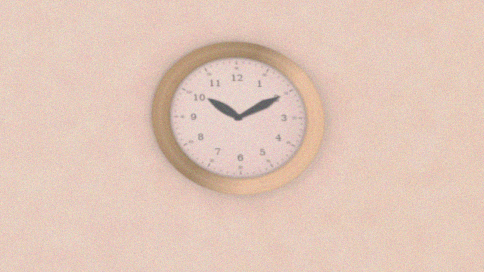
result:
10,10
